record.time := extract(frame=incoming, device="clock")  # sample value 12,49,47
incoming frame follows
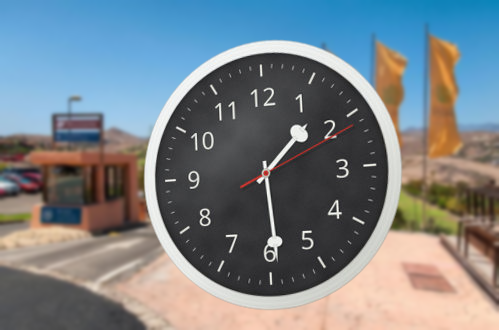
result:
1,29,11
